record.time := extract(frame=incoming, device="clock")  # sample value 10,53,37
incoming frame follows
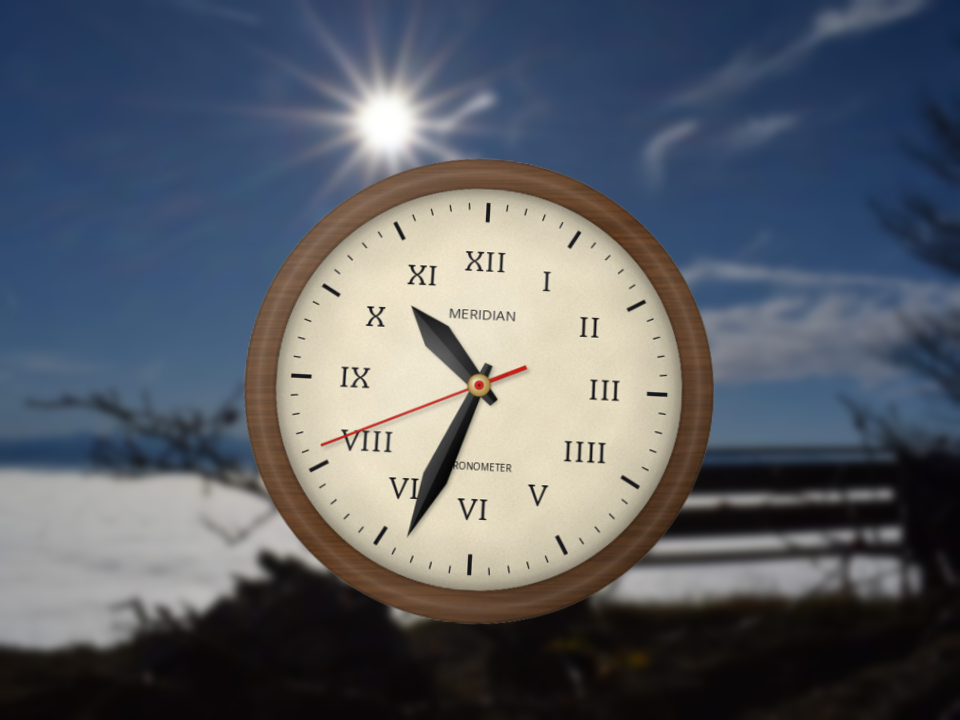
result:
10,33,41
